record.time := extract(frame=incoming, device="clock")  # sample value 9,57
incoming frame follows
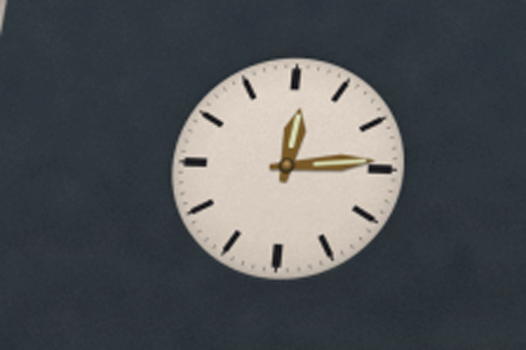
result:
12,14
